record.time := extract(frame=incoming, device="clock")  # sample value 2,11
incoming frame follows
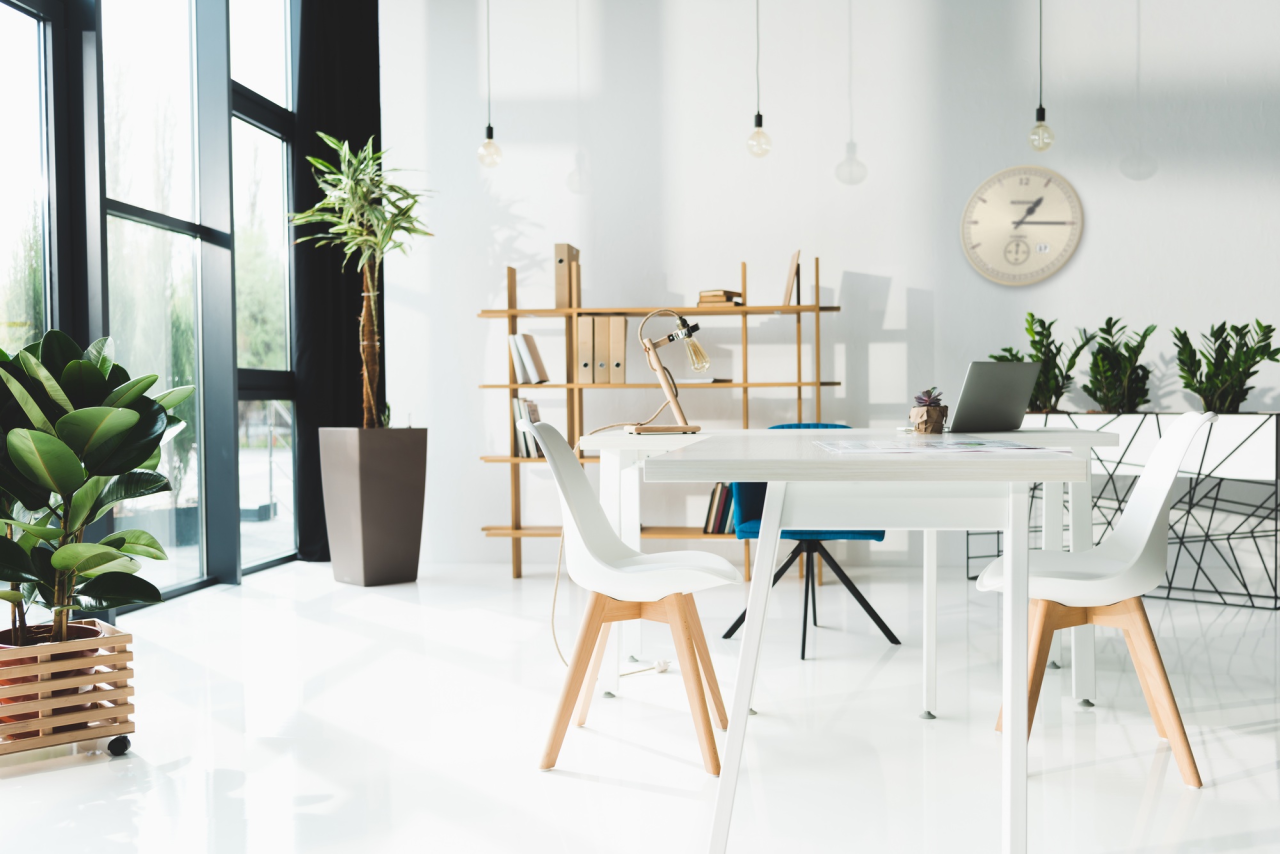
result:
1,15
